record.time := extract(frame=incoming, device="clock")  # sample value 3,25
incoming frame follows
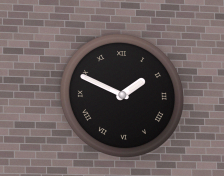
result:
1,49
